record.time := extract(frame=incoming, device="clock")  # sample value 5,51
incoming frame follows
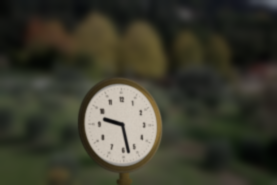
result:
9,28
